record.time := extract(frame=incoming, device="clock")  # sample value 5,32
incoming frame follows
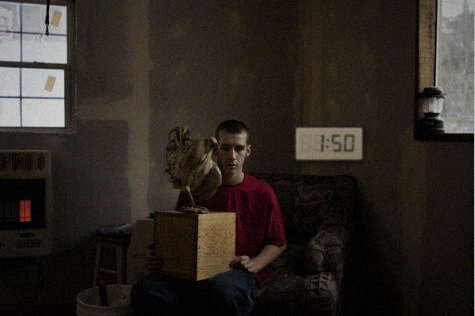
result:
1,50
